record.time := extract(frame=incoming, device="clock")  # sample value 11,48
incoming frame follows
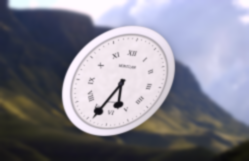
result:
5,34
